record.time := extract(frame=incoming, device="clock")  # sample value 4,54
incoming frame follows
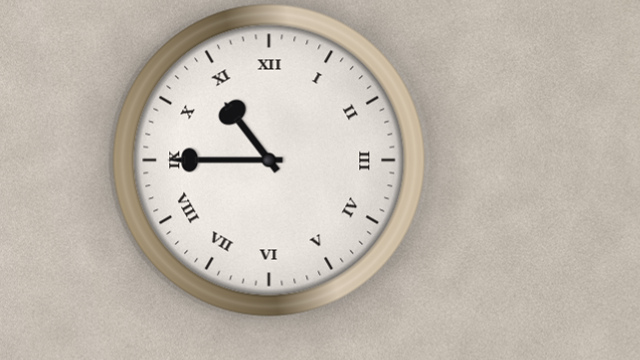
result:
10,45
